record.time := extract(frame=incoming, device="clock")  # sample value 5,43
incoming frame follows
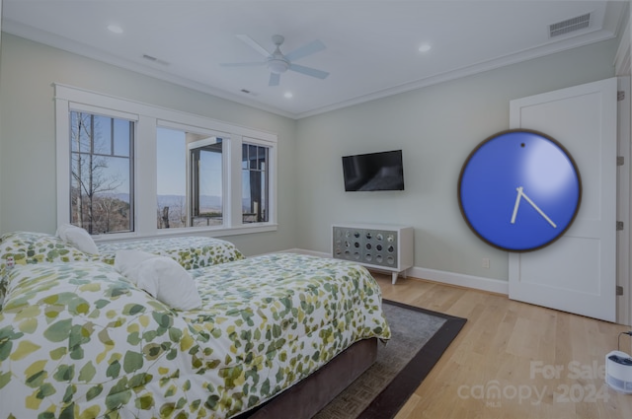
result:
6,22
